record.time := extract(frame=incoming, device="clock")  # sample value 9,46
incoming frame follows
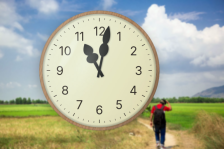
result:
11,02
